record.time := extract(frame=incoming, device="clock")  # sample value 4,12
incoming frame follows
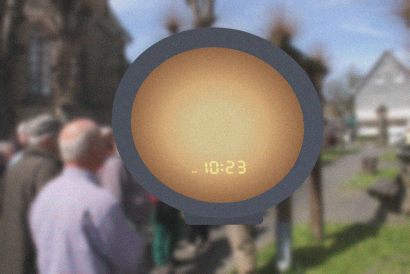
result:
10,23
